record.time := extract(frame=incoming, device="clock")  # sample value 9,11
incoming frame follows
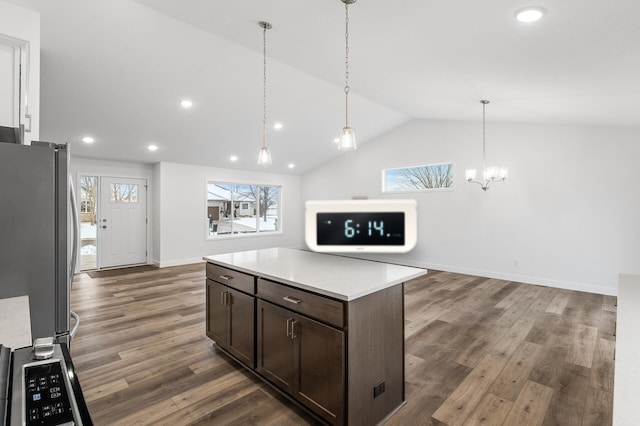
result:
6,14
